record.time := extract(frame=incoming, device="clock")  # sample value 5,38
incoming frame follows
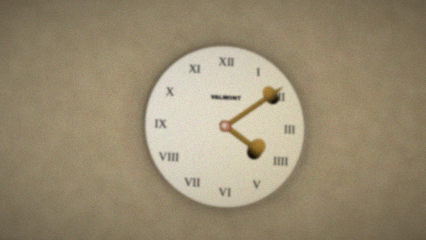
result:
4,09
